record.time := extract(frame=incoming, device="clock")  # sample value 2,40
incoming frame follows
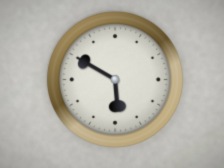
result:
5,50
